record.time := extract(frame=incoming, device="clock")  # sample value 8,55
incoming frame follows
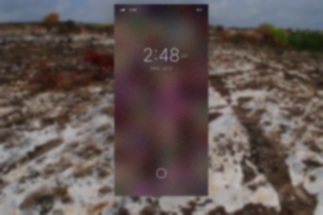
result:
2,48
